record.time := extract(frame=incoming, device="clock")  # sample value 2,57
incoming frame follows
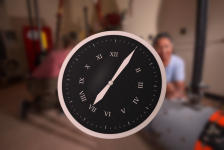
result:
7,05
